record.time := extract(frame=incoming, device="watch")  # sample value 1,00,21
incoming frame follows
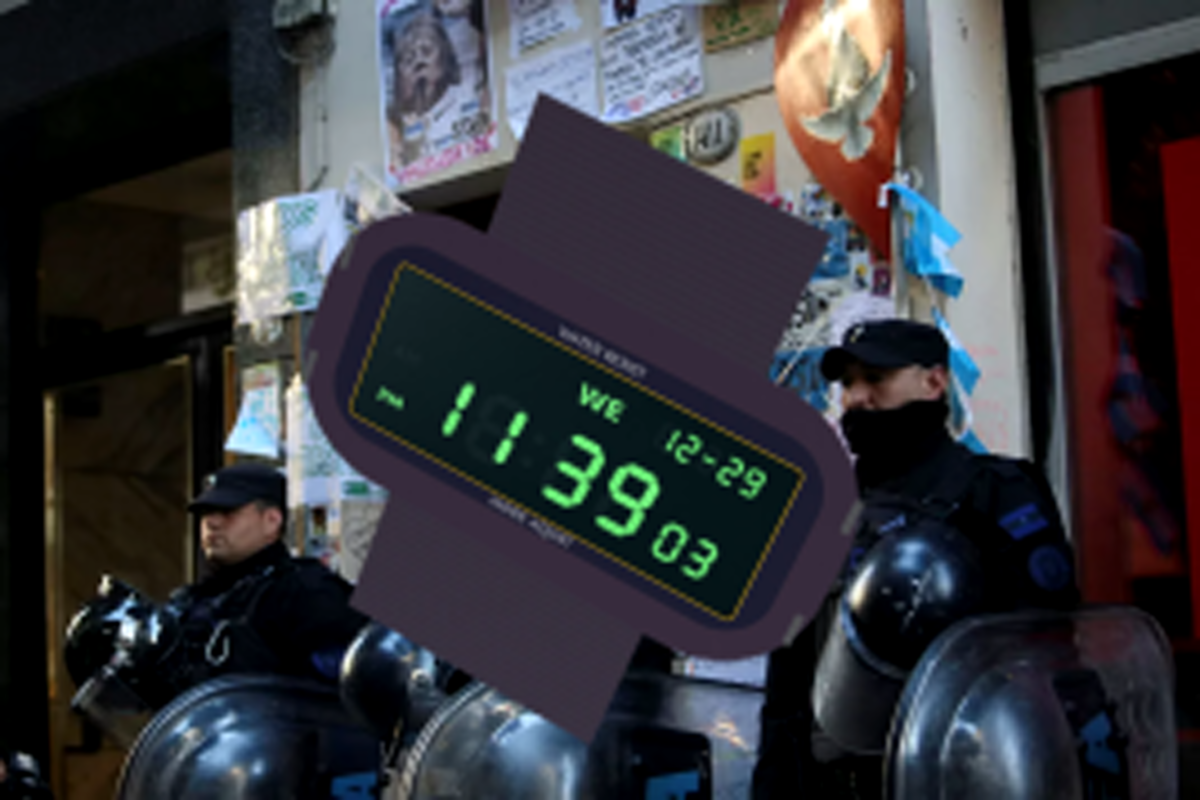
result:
11,39,03
